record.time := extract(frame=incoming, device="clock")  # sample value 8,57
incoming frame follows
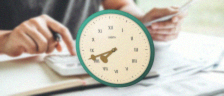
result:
7,42
